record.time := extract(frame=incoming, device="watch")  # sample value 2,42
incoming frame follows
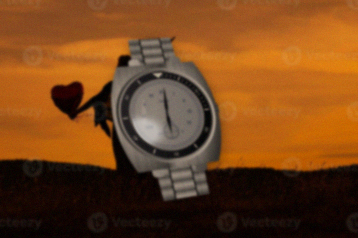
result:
6,01
